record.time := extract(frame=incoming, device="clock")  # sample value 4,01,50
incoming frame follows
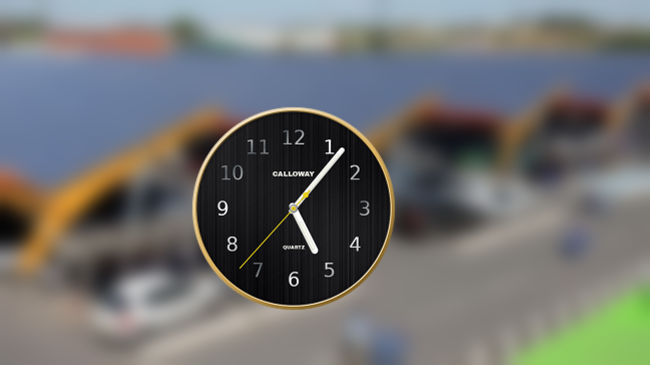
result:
5,06,37
